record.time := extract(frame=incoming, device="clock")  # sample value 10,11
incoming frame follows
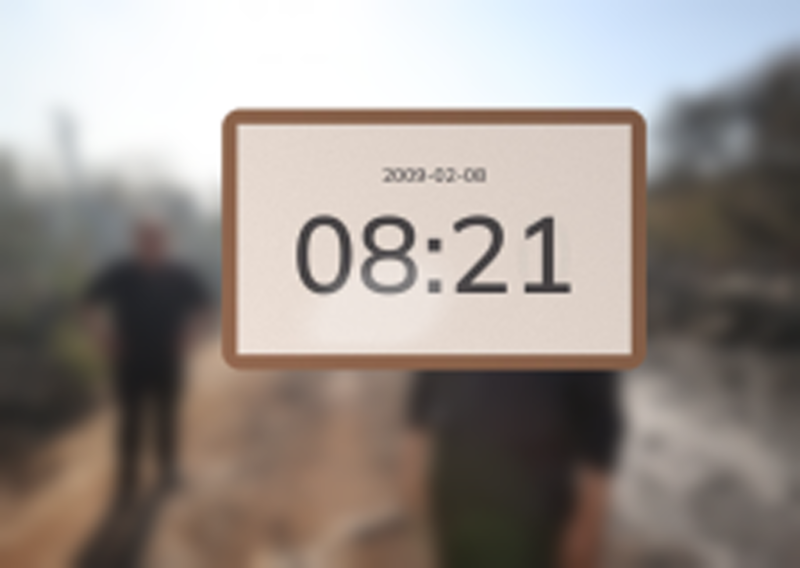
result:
8,21
